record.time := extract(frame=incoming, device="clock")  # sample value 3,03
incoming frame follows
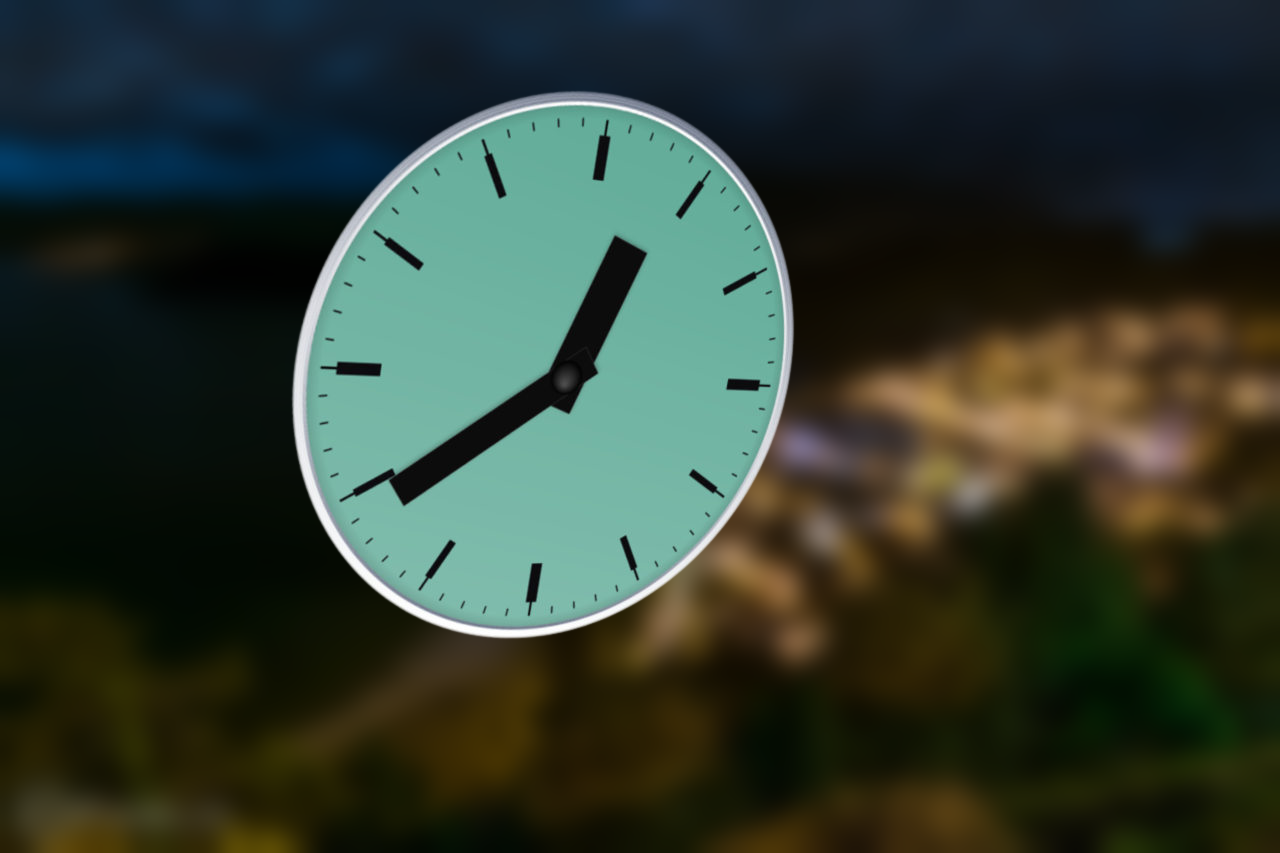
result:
12,39
